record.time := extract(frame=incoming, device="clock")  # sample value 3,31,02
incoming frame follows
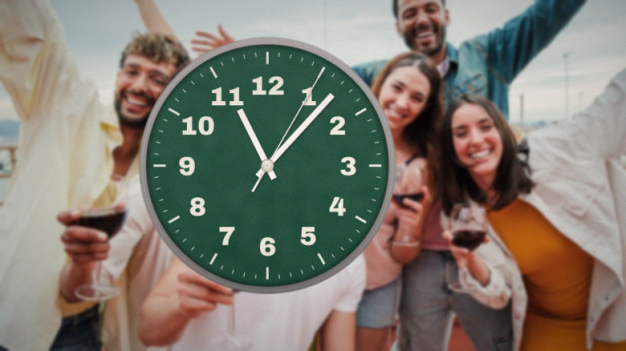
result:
11,07,05
